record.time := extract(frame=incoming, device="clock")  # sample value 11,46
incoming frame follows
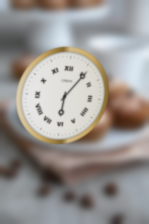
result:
6,06
